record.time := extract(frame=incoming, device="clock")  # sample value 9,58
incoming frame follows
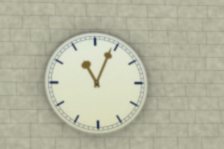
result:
11,04
